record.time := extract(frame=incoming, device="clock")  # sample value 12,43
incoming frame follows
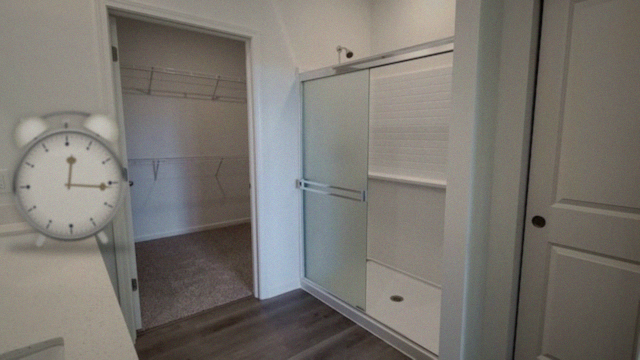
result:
12,16
